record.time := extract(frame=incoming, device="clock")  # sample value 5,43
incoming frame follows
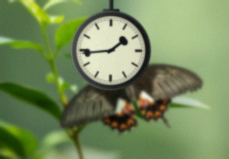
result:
1,44
